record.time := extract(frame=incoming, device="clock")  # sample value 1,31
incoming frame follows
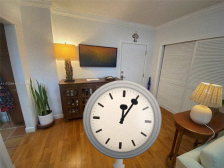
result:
12,05
